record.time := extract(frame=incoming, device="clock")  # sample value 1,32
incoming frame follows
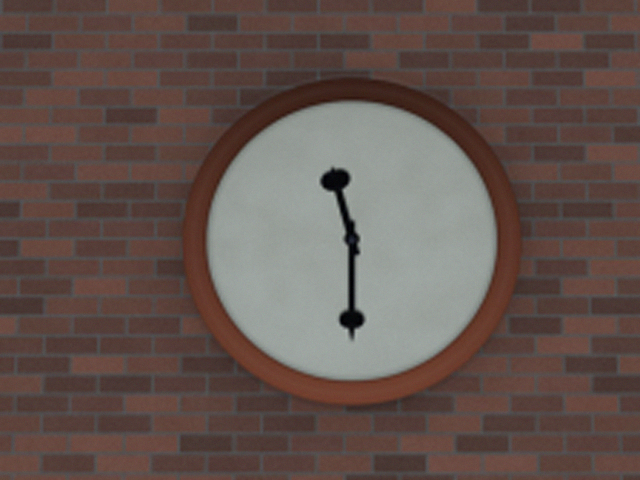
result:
11,30
